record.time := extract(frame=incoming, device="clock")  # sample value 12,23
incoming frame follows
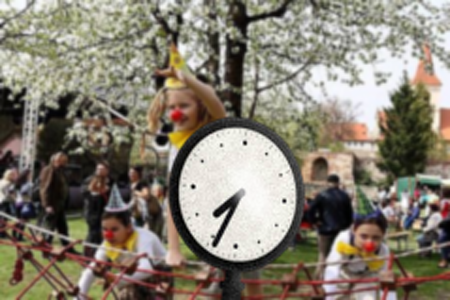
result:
7,34
